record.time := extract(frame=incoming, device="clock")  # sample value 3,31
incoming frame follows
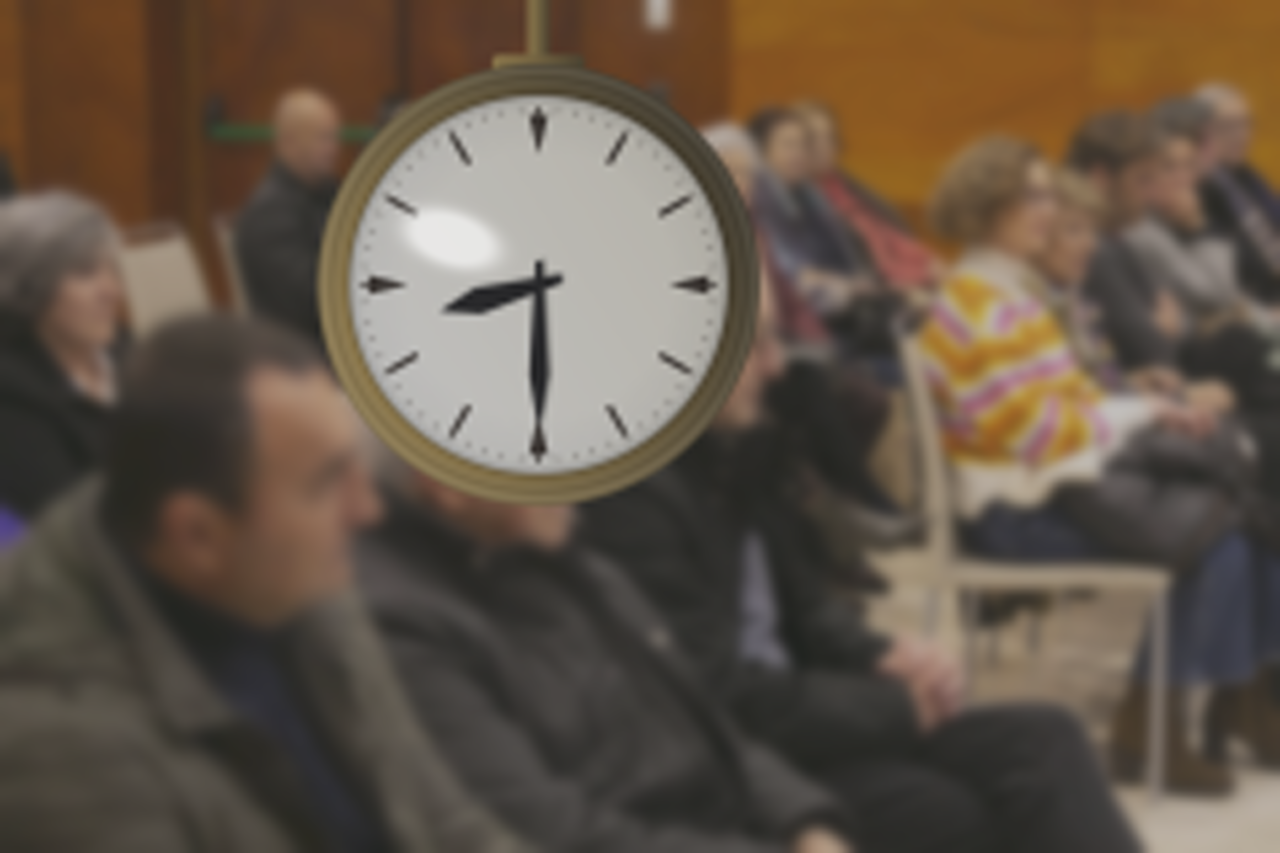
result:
8,30
